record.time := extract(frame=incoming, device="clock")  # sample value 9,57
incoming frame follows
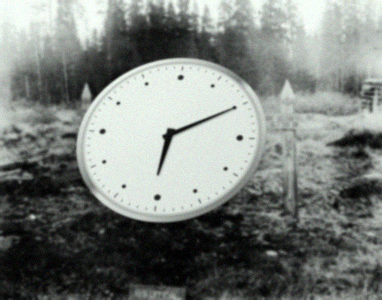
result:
6,10
